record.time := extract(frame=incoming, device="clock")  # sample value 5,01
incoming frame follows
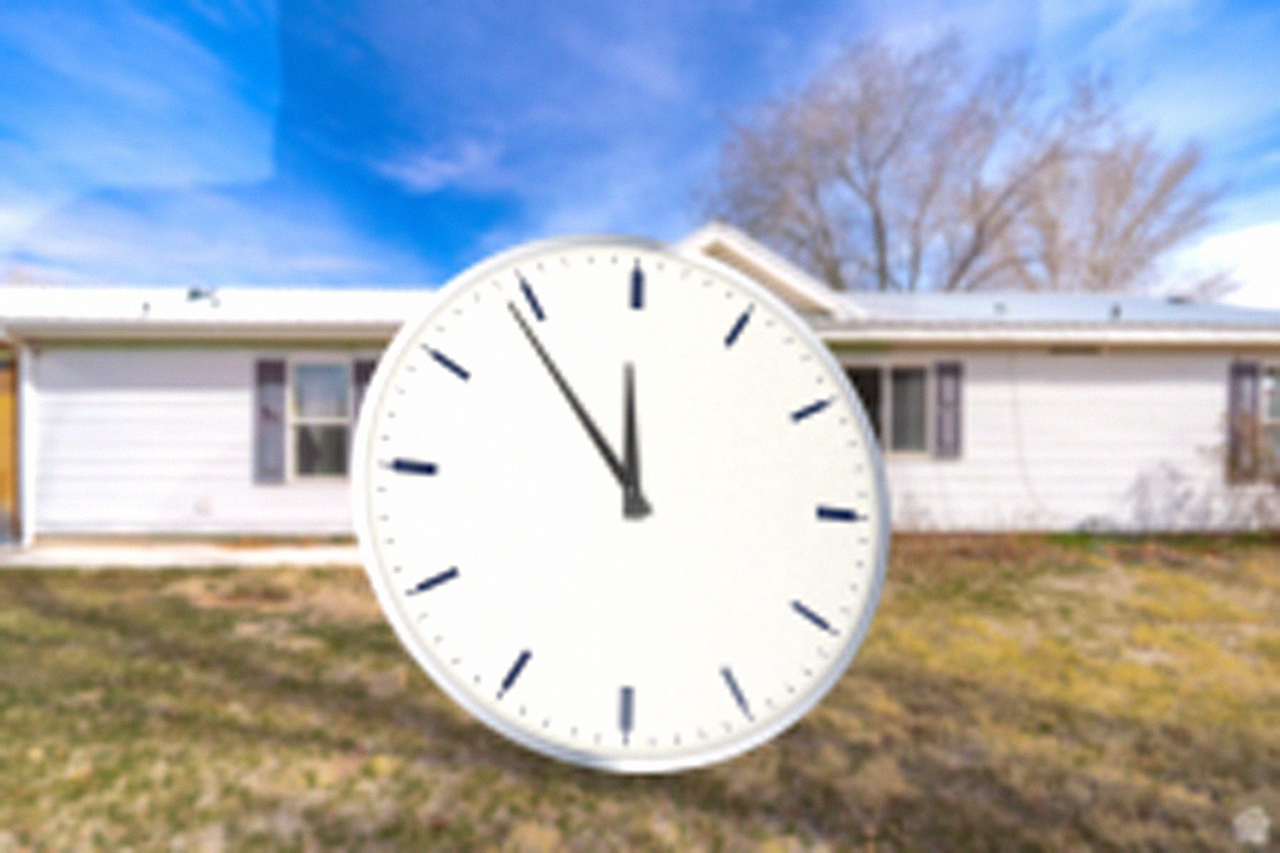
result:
11,54
